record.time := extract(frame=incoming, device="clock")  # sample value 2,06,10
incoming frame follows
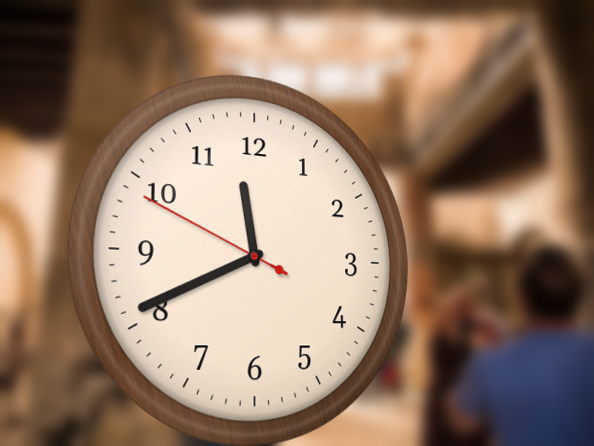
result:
11,40,49
